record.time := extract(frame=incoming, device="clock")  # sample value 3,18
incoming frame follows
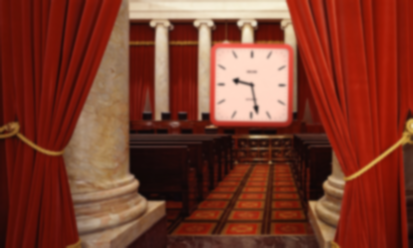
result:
9,28
